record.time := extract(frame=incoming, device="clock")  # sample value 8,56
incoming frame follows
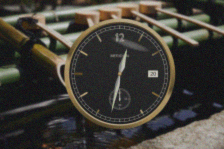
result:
12,32
